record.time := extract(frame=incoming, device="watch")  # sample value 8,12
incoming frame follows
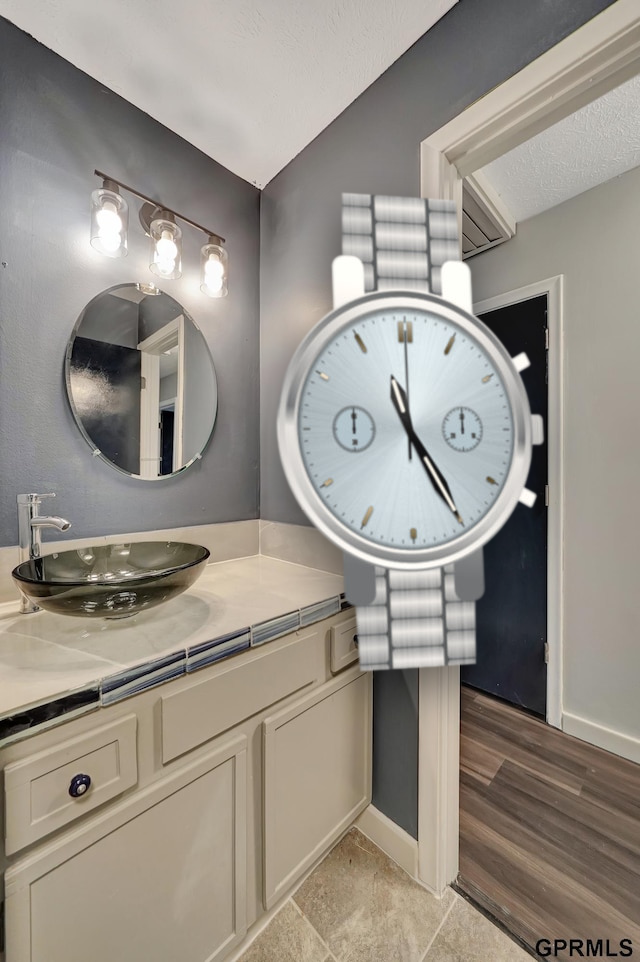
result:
11,25
